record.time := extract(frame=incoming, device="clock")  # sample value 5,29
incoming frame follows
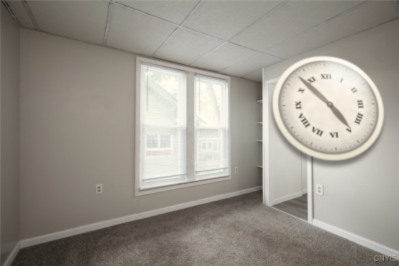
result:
4,53
